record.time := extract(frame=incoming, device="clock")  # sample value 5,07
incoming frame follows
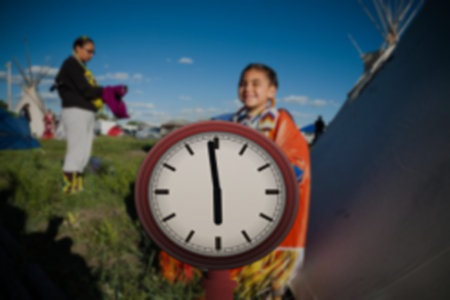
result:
5,59
